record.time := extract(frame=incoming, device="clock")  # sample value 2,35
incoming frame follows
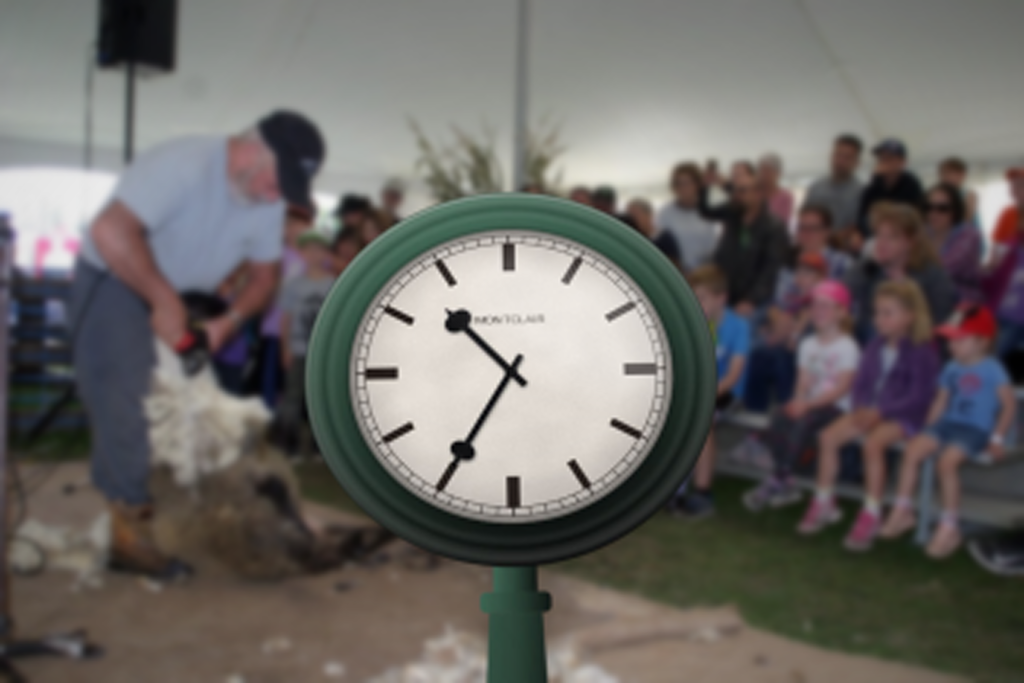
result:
10,35
